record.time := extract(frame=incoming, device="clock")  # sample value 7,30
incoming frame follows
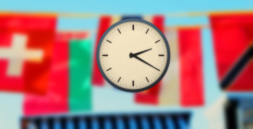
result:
2,20
